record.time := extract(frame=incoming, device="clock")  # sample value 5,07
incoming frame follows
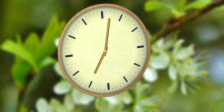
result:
7,02
